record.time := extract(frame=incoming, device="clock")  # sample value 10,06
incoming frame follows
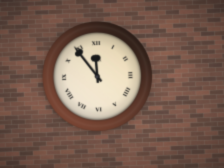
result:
11,54
